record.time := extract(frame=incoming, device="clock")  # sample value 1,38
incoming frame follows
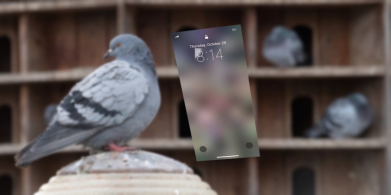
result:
8,14
